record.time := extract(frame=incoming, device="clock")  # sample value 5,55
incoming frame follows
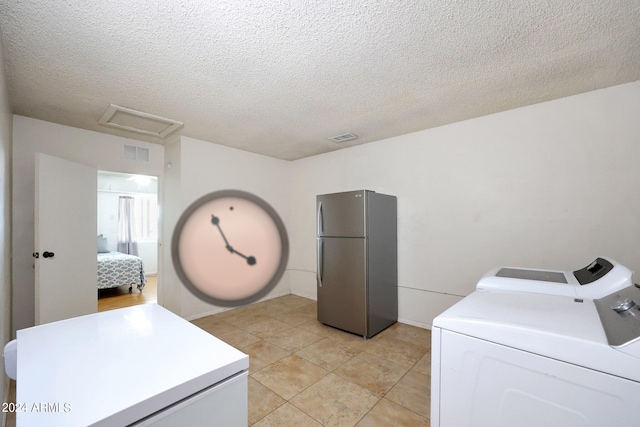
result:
3,55
